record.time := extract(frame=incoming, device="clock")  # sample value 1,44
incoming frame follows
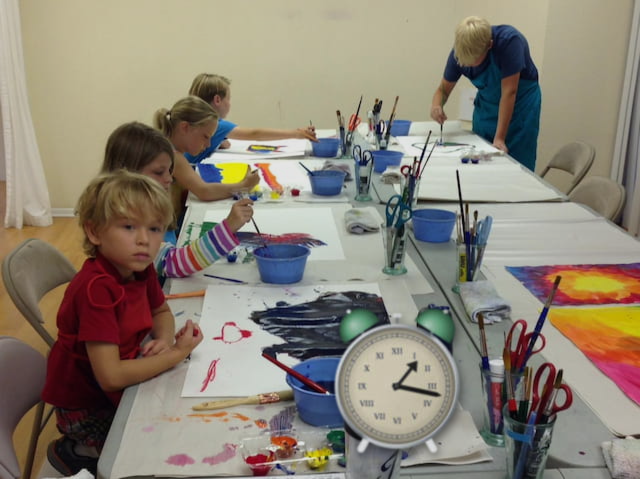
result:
1,17
